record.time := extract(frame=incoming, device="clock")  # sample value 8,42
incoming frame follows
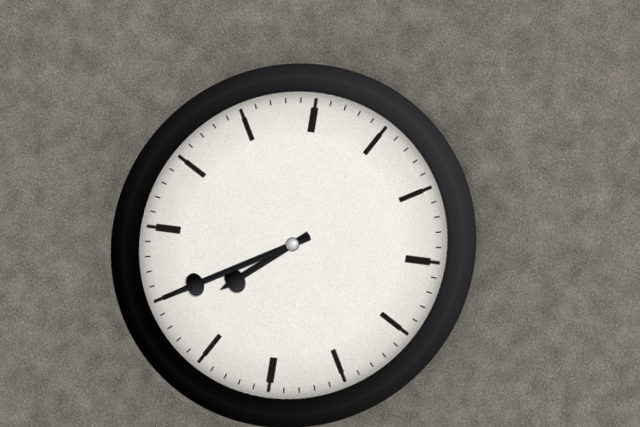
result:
7,40
